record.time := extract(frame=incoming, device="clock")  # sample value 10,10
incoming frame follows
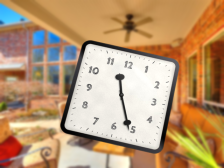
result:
11,26
